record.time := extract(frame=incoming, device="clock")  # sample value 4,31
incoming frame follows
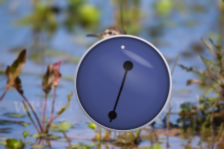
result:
12,33
